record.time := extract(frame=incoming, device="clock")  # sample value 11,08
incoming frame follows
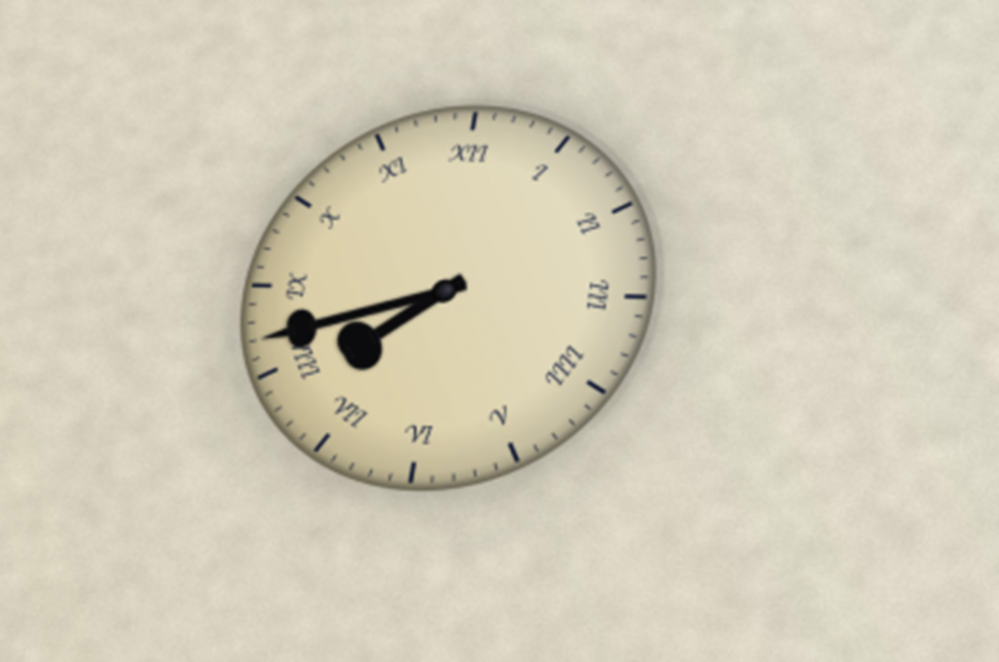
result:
7,42
